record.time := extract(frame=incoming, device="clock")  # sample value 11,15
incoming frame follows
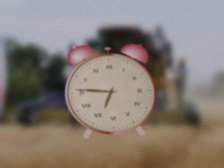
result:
6,46
